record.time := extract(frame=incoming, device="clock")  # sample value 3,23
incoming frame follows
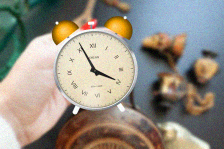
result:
3,56
